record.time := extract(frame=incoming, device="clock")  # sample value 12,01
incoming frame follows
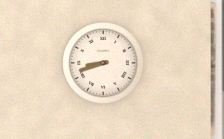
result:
8,42
